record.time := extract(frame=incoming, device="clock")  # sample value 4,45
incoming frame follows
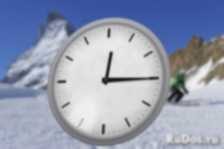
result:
12,15
